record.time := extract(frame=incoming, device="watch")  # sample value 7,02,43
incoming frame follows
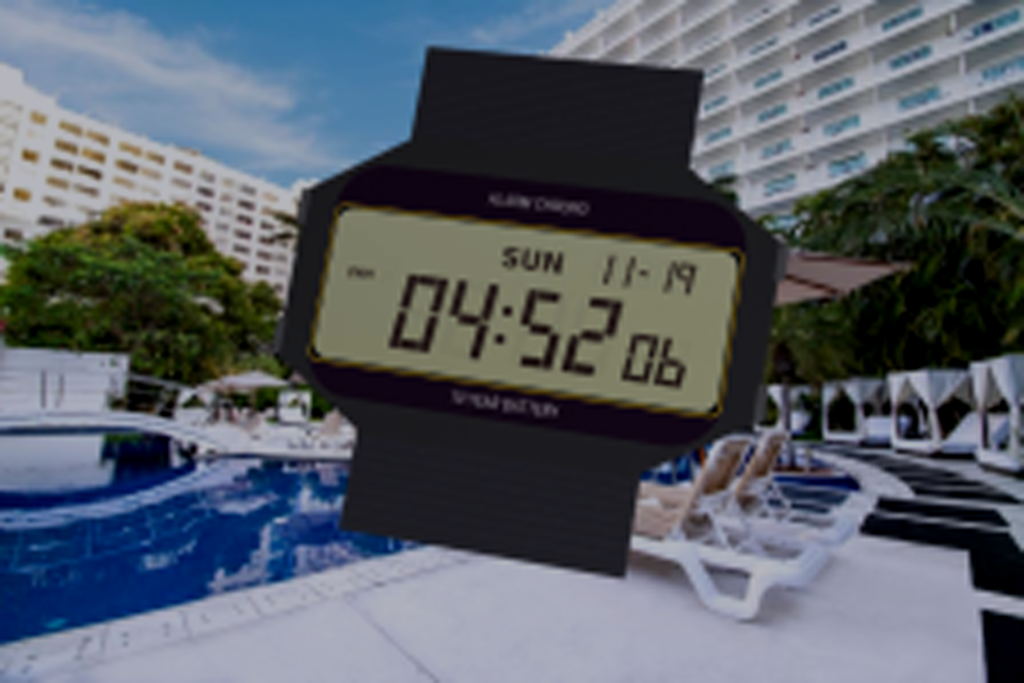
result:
4,52,06
